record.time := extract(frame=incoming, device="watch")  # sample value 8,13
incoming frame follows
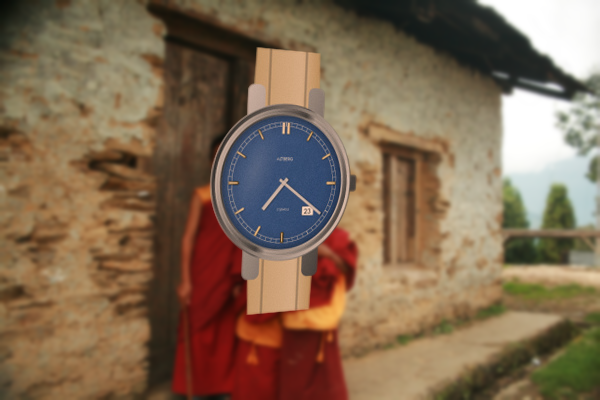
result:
7,21
